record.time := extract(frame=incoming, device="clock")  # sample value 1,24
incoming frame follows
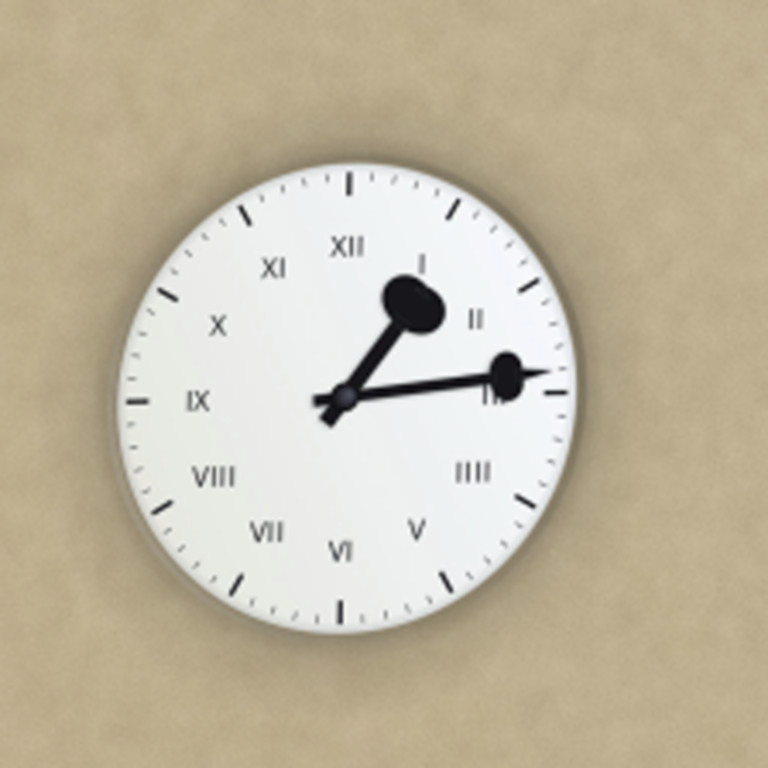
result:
1,14
